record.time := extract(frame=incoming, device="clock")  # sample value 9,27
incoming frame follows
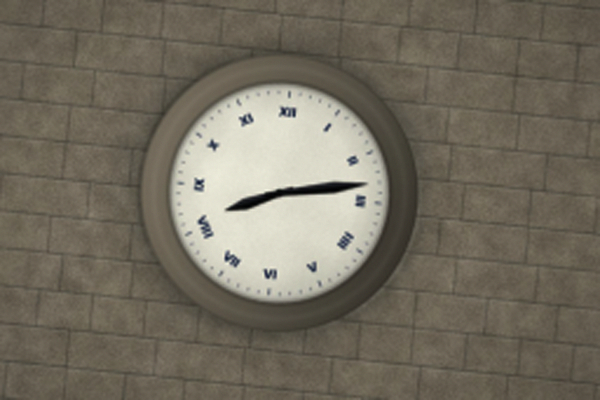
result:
8,13
